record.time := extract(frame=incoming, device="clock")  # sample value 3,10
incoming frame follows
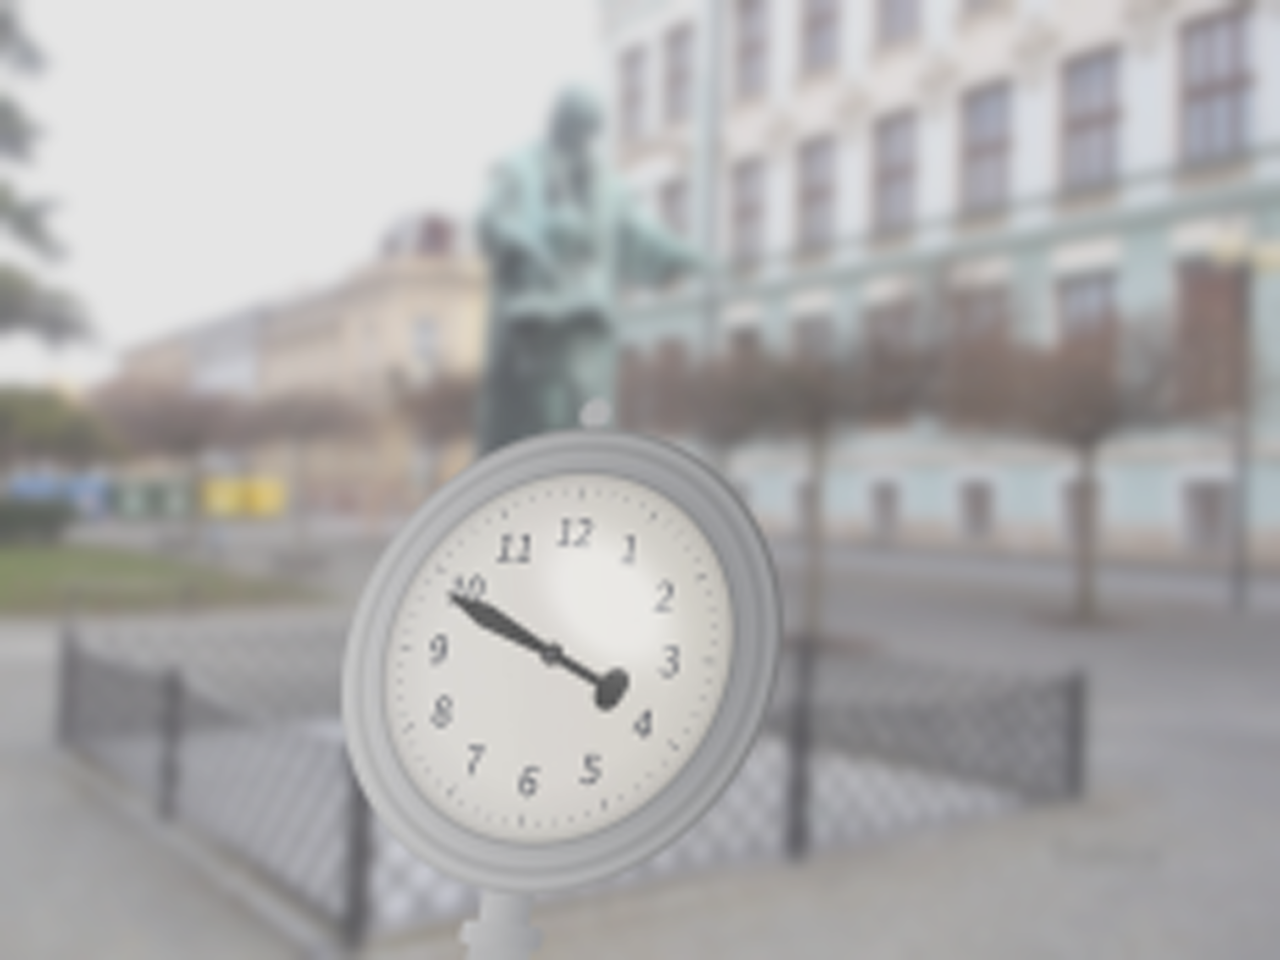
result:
3,49
